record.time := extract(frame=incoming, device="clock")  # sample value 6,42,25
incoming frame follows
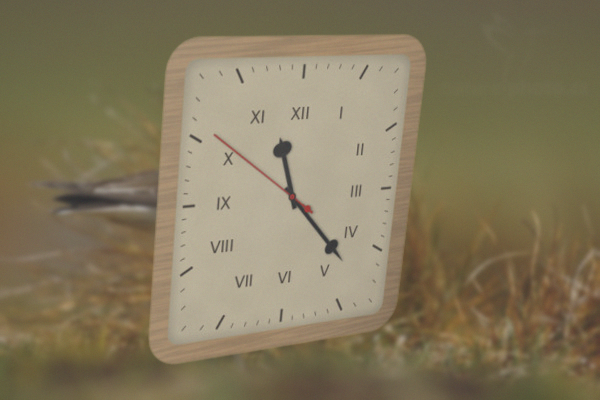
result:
11,22,51
